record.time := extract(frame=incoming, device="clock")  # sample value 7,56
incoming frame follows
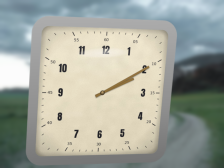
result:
2,10
